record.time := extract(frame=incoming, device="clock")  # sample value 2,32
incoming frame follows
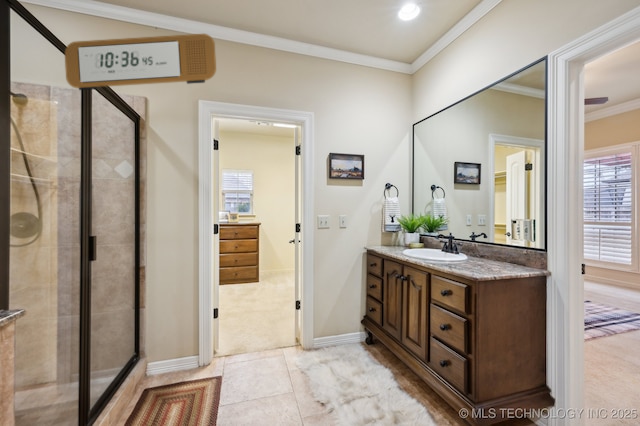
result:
10,36
